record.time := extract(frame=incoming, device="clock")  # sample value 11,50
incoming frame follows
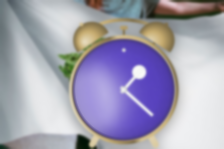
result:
1,22
